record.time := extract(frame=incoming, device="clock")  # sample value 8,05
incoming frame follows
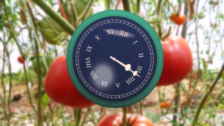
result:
3,17
